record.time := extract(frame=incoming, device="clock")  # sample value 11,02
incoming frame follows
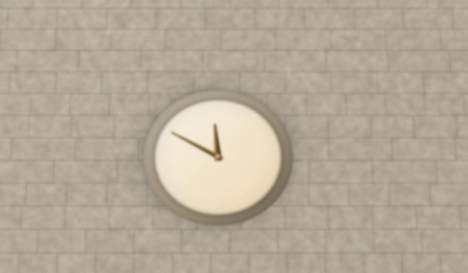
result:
11,50
